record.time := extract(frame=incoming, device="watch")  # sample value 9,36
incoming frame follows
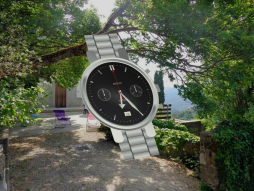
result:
6,25
